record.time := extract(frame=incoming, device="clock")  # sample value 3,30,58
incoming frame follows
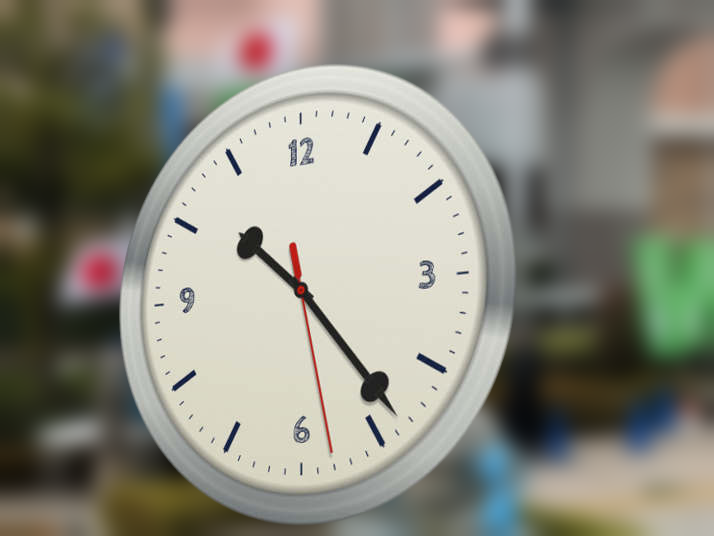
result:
10,23,28
